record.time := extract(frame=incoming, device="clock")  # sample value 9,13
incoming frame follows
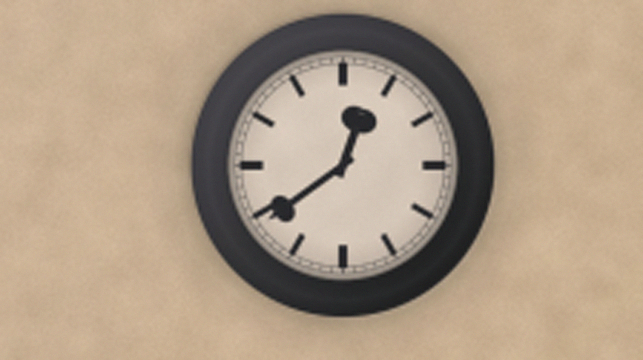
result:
12,39
